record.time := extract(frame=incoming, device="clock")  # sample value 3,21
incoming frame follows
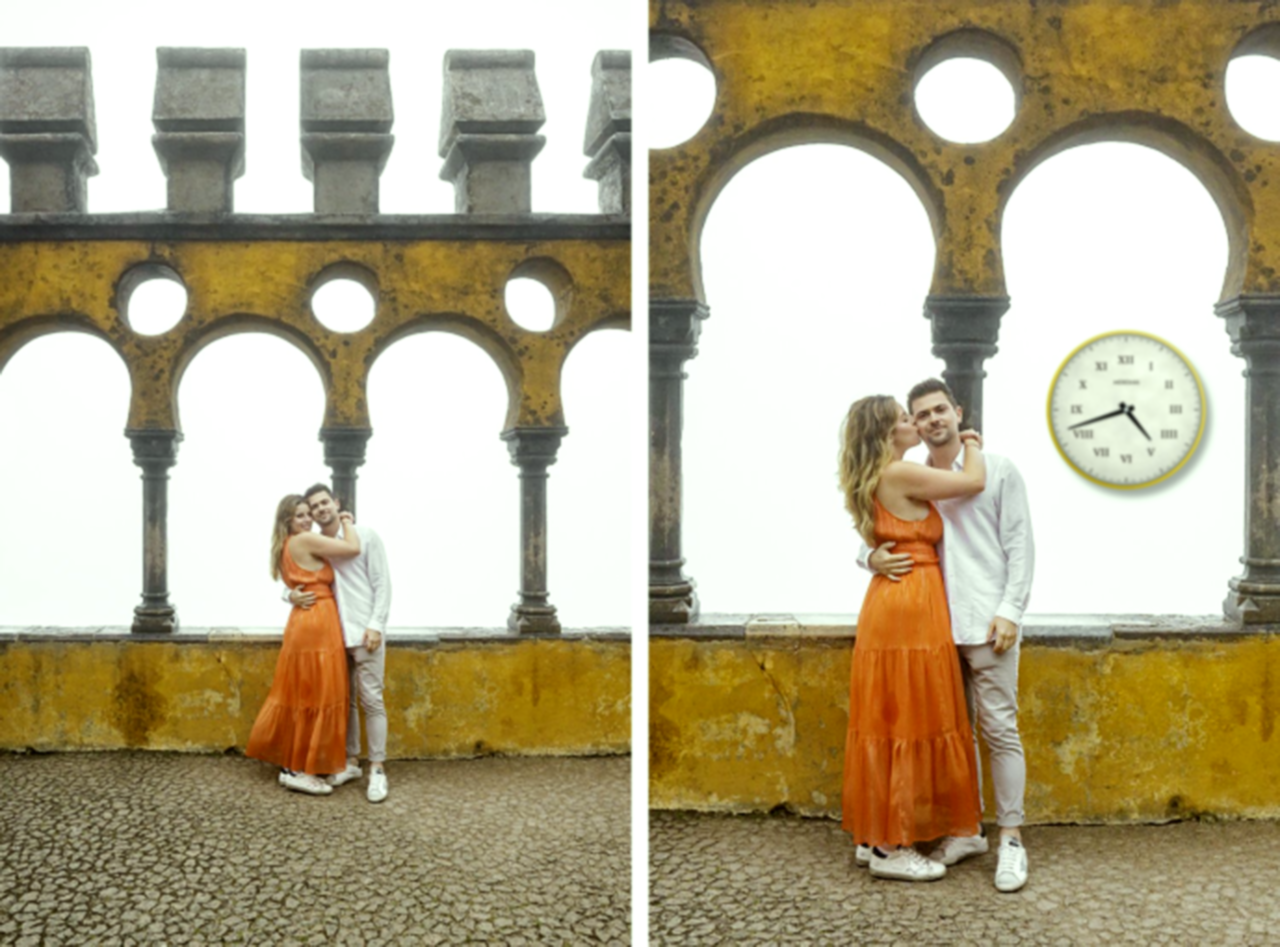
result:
4,42
